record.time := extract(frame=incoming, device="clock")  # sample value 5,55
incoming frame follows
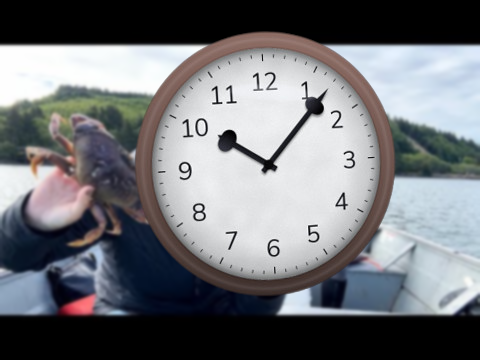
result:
10,07
